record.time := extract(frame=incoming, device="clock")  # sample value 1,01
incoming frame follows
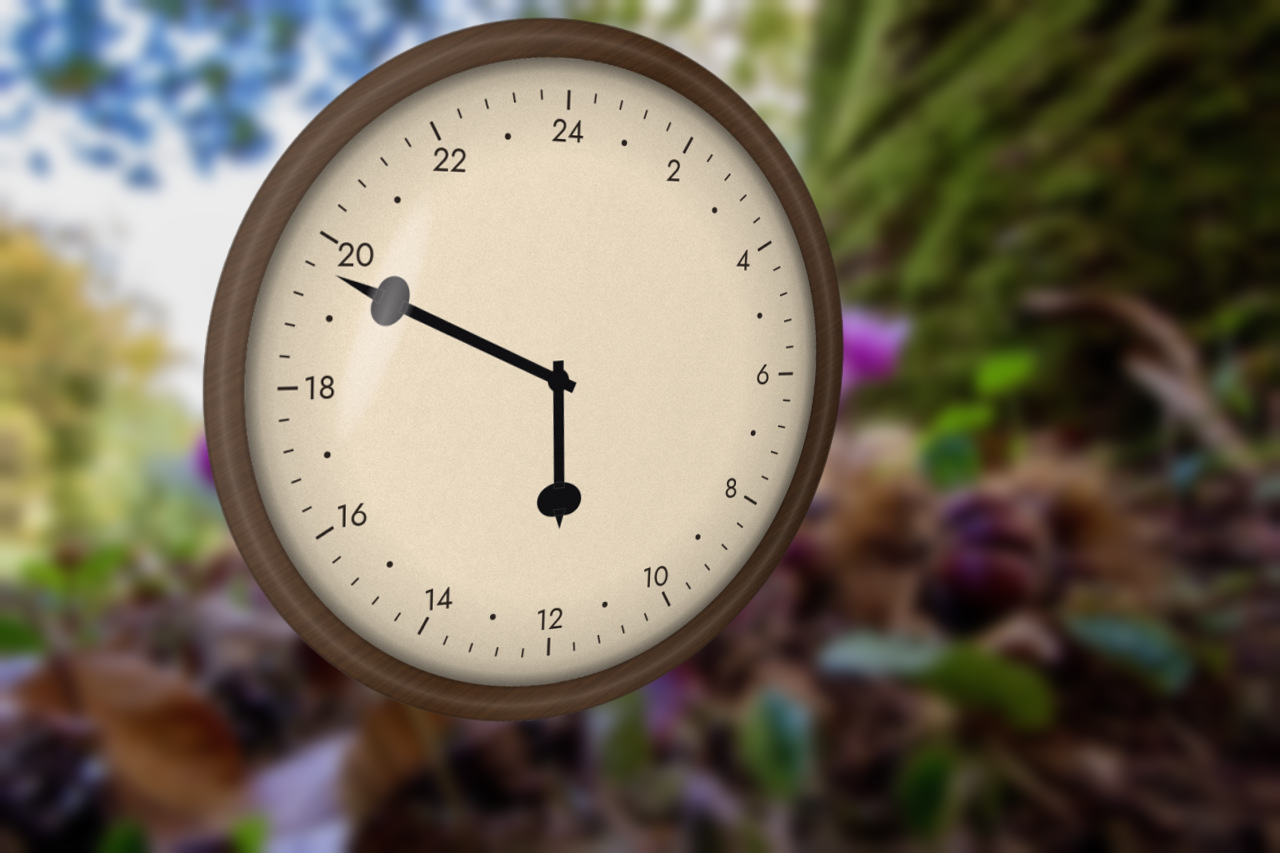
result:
11,49
